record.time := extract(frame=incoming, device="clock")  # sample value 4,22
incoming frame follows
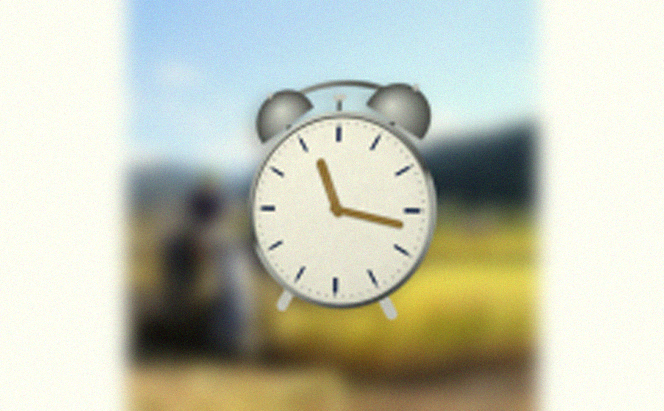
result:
11,17
